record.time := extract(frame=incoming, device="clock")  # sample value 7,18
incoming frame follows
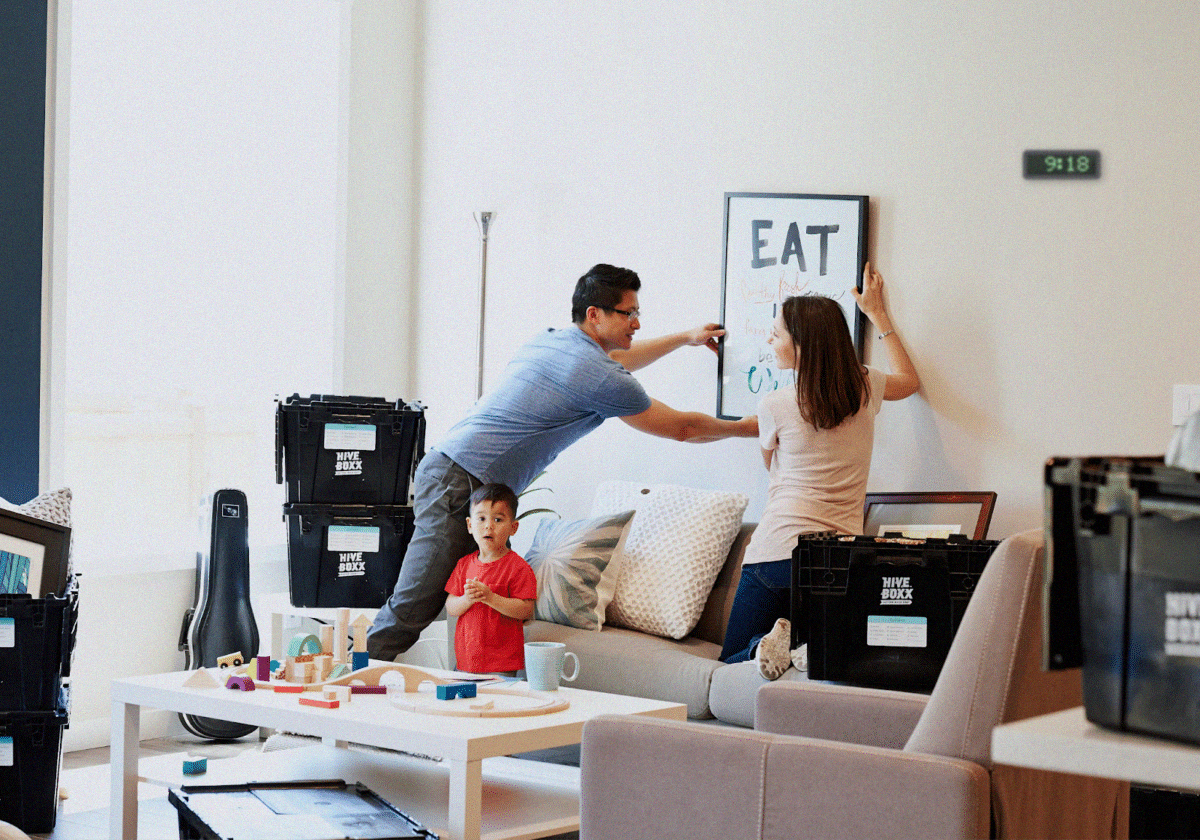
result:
9,18
